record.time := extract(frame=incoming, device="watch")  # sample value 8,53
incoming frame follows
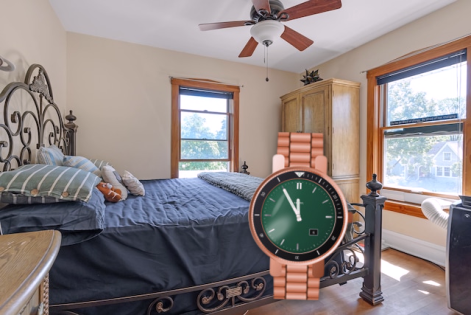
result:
11,55
